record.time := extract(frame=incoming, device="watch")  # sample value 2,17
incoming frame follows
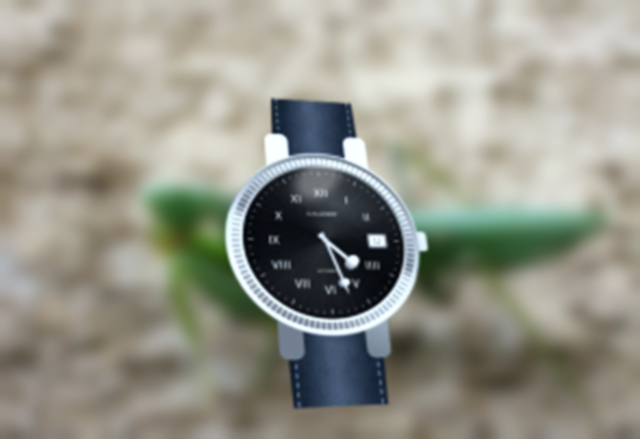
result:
4,27
